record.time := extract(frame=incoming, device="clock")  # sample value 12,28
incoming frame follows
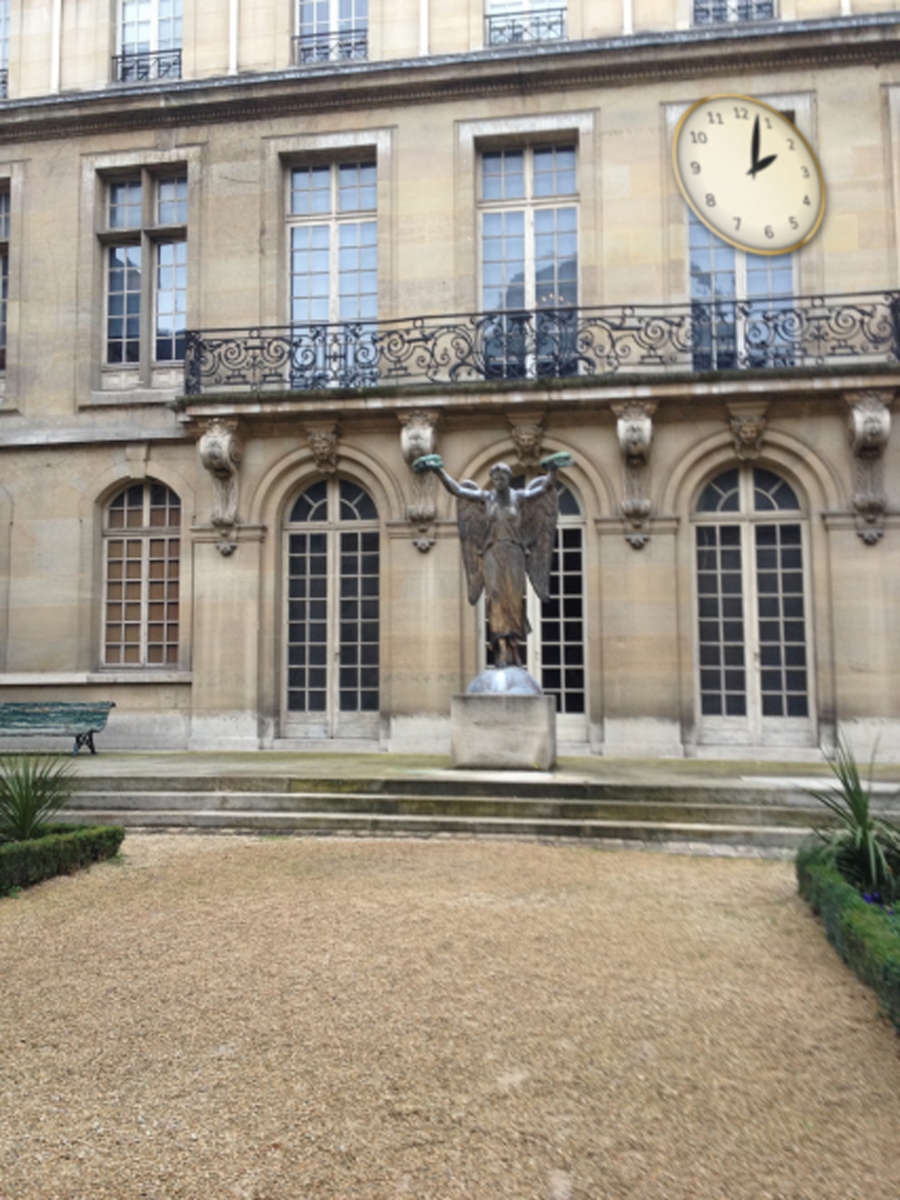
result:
2,03
